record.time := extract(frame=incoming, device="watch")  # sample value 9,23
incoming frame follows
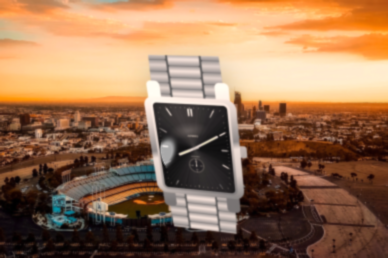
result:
8,10
